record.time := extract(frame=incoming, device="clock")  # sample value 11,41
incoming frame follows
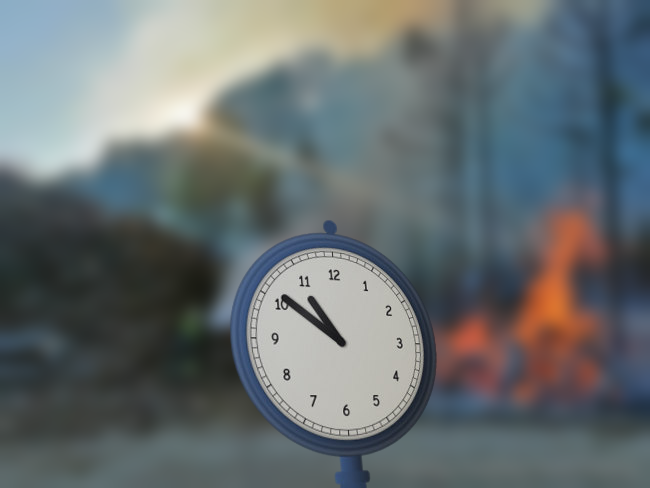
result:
10,51
